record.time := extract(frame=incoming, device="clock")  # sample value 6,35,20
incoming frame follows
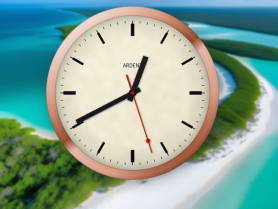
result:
12,40,27
